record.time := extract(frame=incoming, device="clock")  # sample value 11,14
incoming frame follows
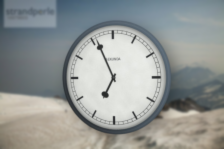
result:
6,56
